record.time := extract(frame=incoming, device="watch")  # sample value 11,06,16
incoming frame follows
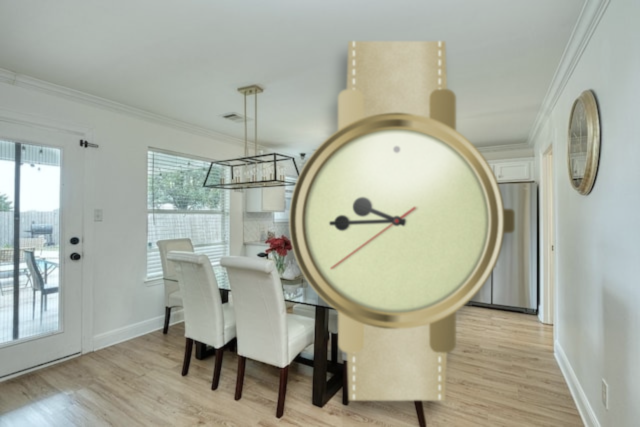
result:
9,44,39
